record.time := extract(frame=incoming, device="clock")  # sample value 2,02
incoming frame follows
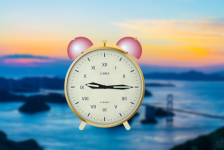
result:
9,15
